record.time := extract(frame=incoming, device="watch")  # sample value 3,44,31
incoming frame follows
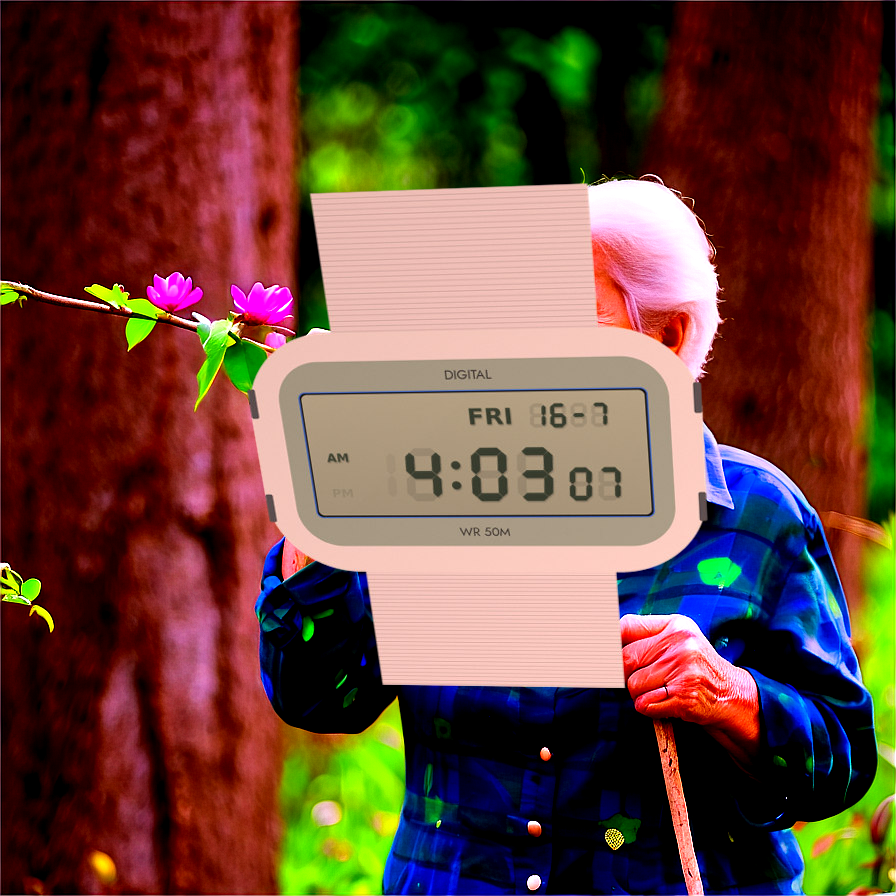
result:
4,03,07
